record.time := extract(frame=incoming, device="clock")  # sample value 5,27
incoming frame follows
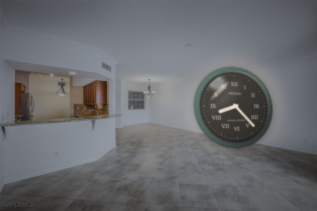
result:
8,23
